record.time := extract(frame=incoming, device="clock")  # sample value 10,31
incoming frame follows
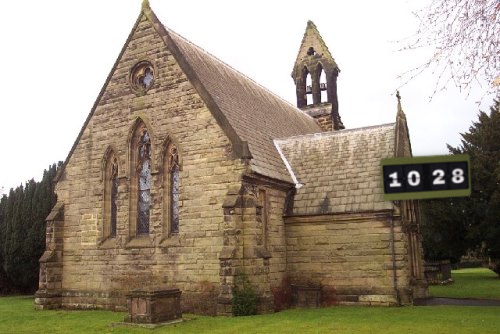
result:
10,28
